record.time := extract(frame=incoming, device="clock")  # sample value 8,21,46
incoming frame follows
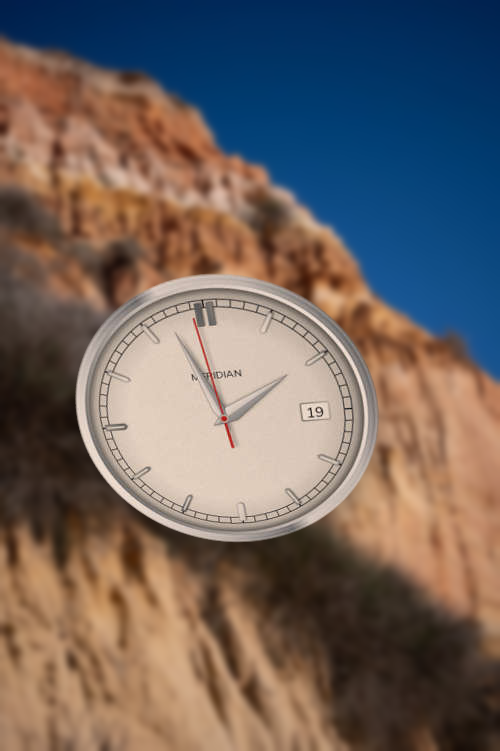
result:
1,56,59
